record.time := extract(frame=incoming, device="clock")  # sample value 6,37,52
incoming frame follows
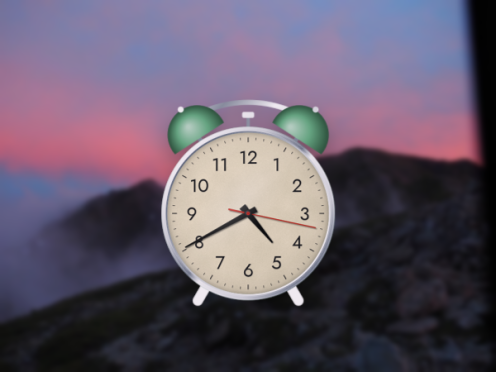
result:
4,40,17
